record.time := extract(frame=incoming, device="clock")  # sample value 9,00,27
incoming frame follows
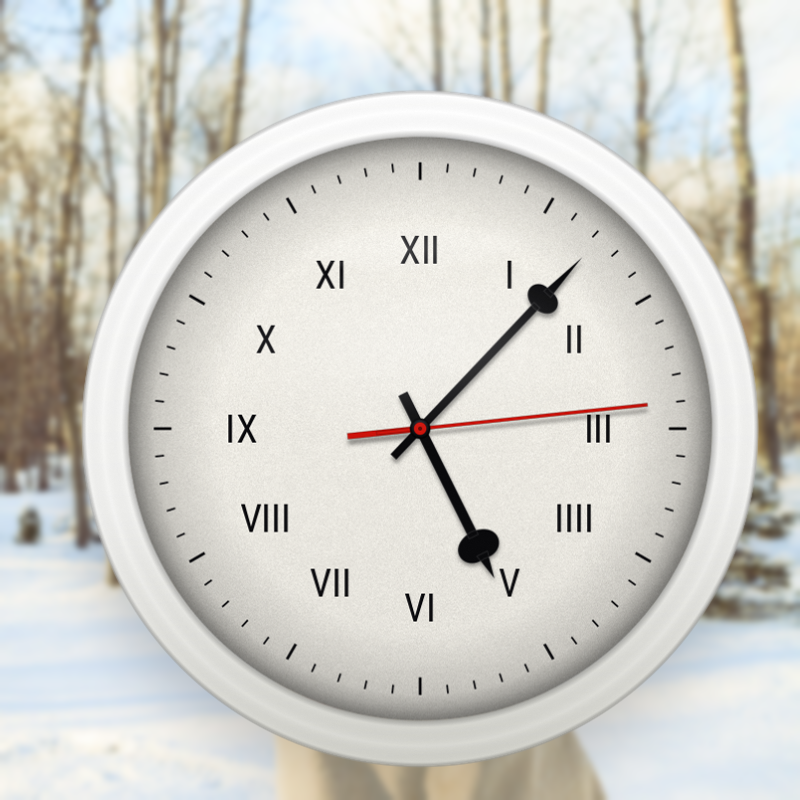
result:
5,07,14
